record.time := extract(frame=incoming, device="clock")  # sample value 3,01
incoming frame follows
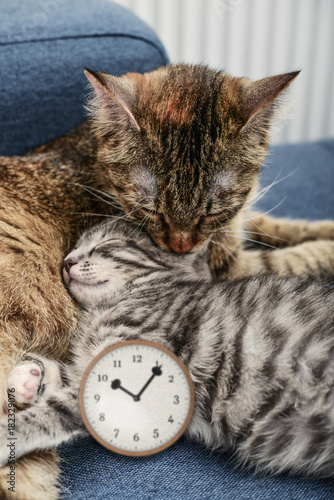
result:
10,06
